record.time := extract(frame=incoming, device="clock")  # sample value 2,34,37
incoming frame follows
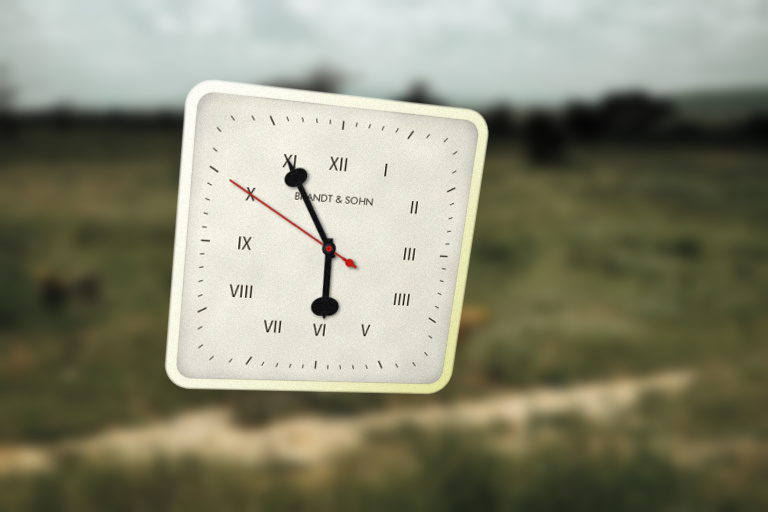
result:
5,54,50
